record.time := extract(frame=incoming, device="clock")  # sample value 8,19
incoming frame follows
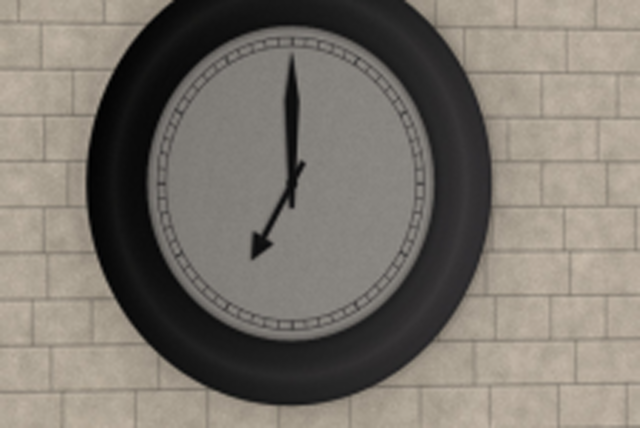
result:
7,00
